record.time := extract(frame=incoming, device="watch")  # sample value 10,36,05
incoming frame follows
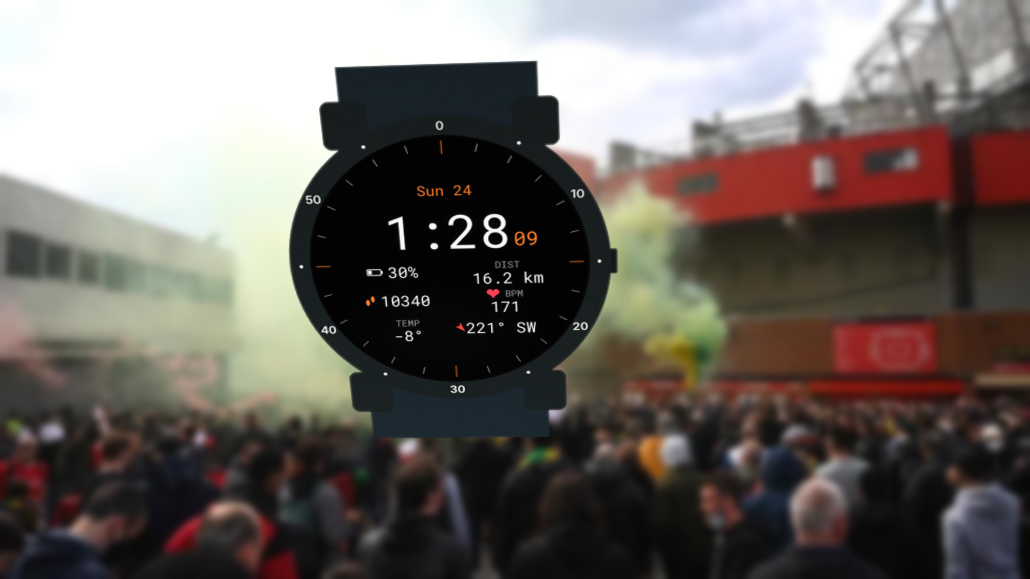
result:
1,28,09
